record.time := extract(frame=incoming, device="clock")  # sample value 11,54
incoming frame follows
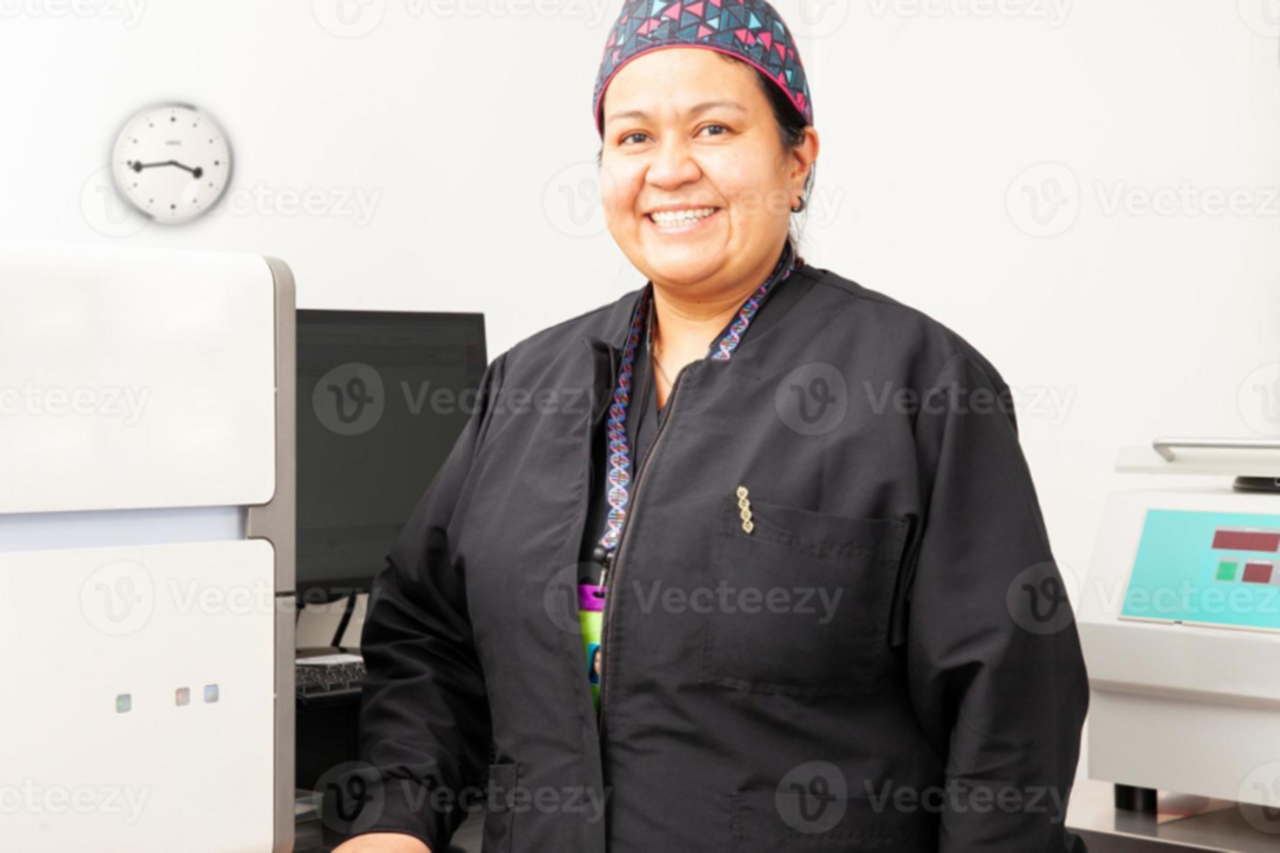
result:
3,44
